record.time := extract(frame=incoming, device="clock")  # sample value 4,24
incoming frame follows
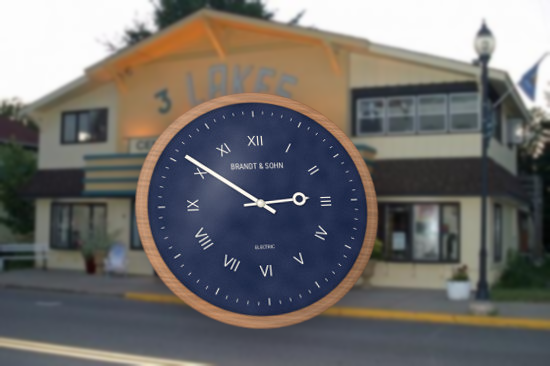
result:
2,51
